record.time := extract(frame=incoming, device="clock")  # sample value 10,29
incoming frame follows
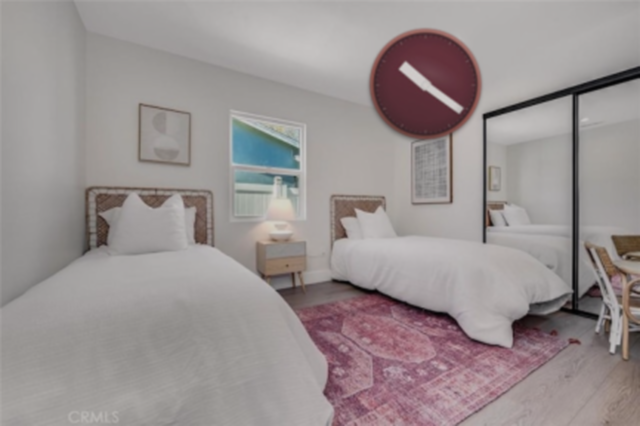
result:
10,21
